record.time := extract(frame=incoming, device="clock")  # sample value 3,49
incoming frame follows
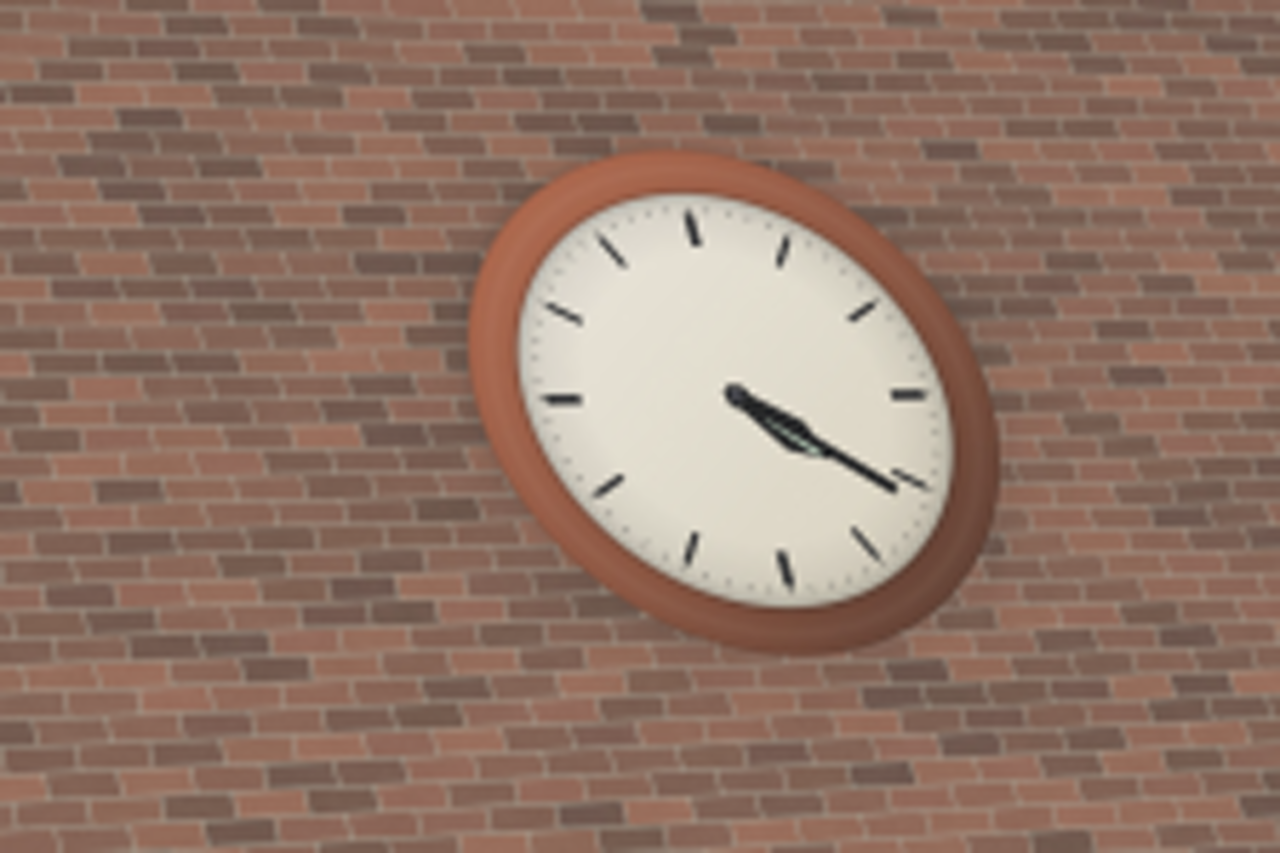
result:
4,21
